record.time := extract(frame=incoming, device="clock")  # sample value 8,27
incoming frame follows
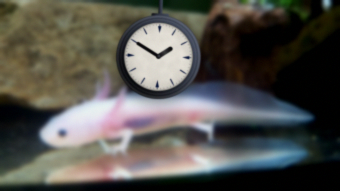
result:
1,50
